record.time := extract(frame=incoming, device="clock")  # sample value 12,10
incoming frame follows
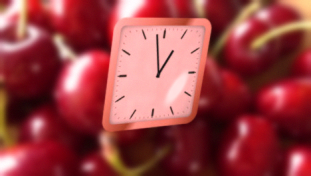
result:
12,58
